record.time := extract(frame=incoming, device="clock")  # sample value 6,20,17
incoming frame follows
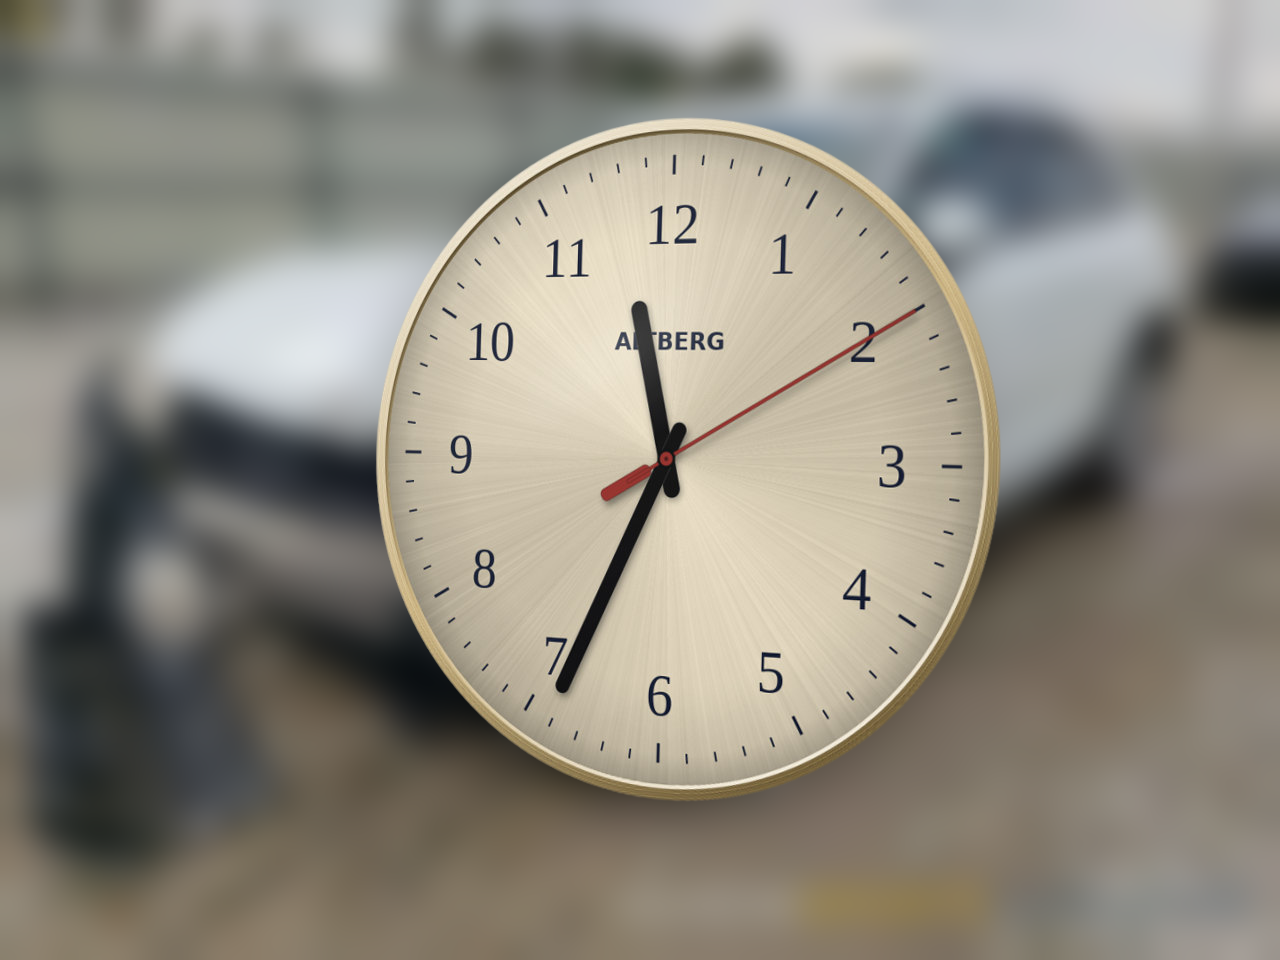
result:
11,34,10
